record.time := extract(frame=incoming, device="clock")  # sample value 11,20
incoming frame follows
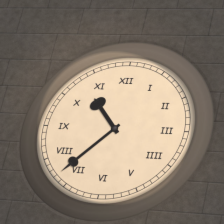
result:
10,37
